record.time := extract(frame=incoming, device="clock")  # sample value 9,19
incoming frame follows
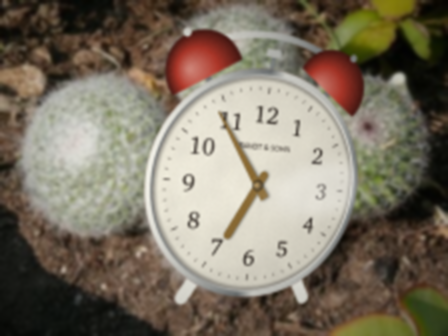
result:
6,54
